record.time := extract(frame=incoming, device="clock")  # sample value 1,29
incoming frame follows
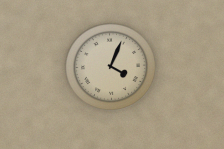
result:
4,04
